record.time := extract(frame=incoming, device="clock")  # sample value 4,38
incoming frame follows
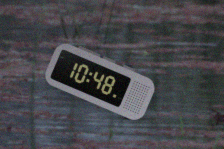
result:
10,48
